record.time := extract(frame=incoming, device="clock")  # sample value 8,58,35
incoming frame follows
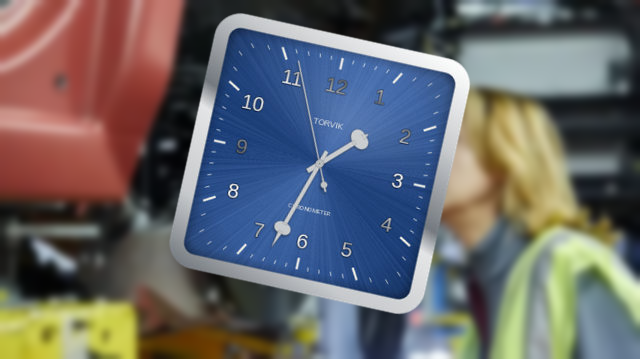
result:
1,32,56
